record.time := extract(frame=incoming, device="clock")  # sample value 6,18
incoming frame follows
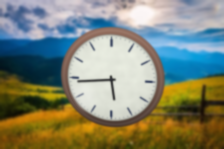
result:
5,44
